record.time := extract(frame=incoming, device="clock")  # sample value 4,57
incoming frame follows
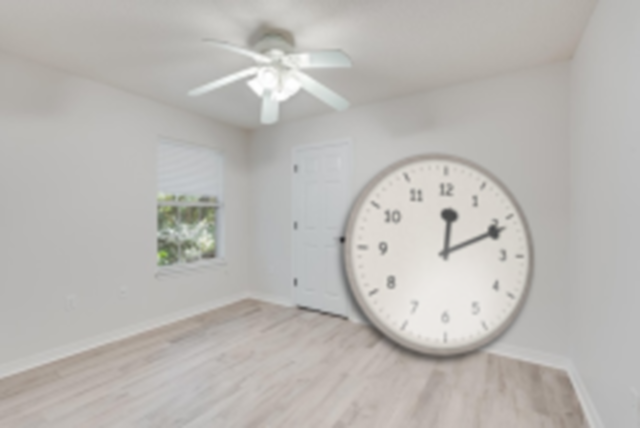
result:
12,11
